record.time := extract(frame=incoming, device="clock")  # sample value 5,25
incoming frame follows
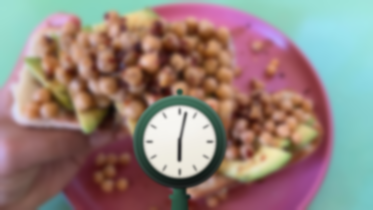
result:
6,02
